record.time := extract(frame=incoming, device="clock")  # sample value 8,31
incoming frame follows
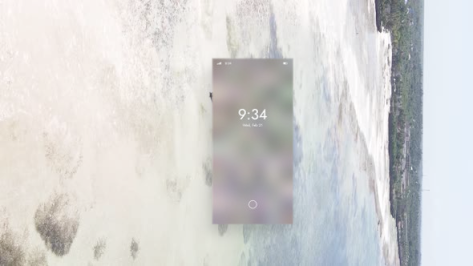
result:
9,34
